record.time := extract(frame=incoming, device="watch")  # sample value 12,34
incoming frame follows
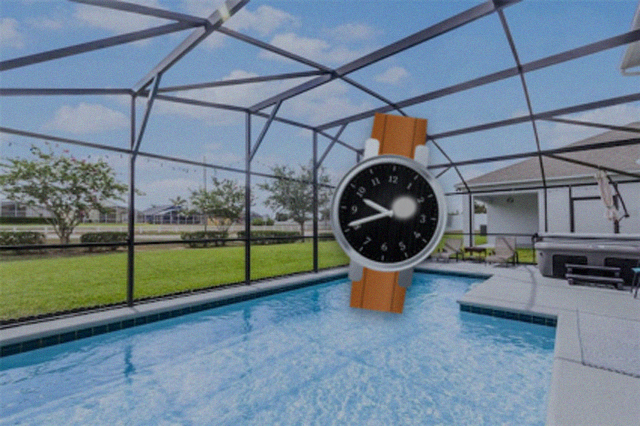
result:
9,41
